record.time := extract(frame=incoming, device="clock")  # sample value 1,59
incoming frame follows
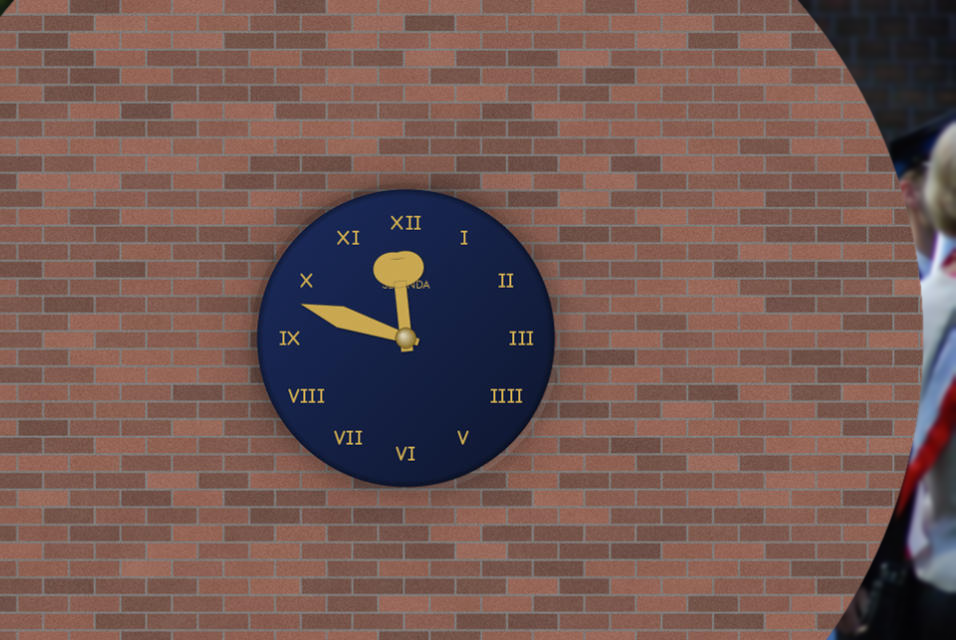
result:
11,48
